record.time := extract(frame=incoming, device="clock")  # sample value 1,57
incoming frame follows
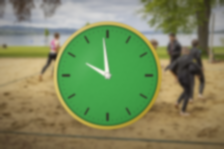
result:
9,59
